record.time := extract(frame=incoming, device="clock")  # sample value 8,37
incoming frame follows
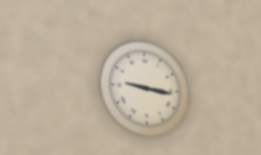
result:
9,16
